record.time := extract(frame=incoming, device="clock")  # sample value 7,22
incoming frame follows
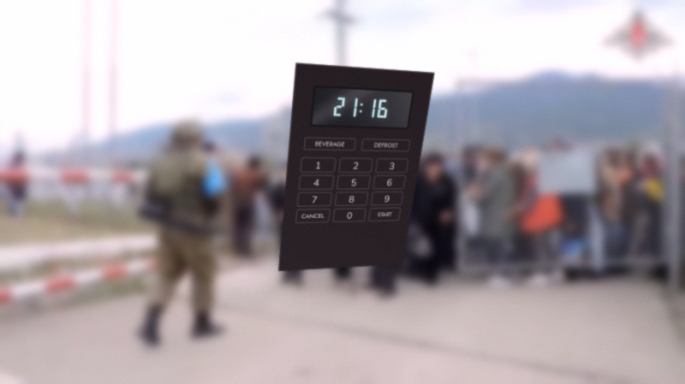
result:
21,16
